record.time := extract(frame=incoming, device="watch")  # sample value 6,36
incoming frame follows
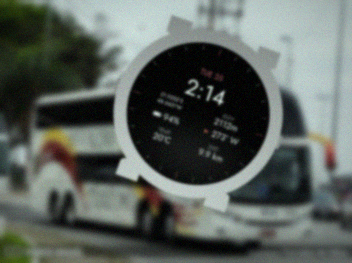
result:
2,14
